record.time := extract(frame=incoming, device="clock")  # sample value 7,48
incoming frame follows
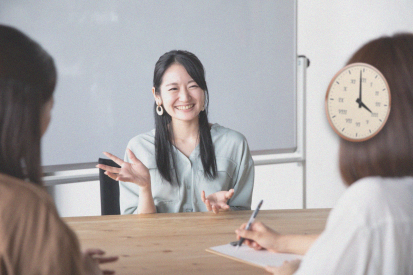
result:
3,59
